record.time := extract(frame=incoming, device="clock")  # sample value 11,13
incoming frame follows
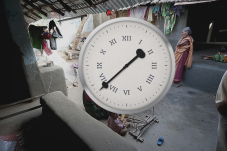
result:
1,38
